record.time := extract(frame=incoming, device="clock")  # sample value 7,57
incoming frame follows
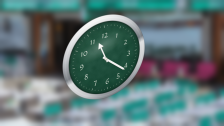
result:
11,22
